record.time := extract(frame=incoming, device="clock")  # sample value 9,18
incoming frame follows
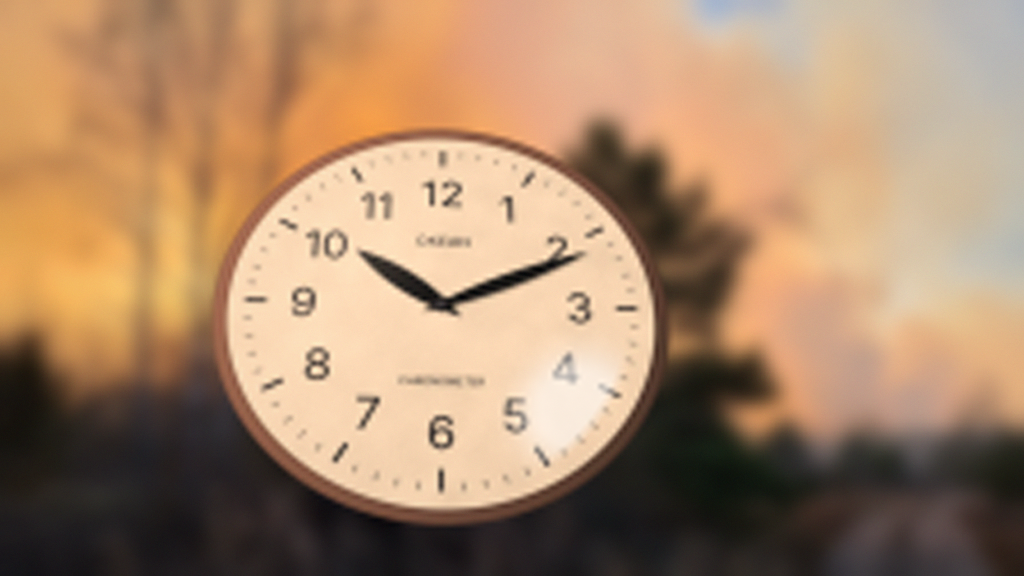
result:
10,11
